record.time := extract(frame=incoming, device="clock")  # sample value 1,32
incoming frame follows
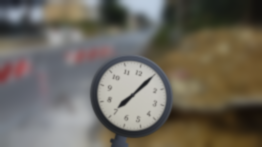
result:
7,05
